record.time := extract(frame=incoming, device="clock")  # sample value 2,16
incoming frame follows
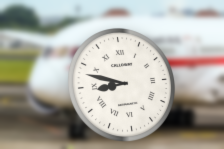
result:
8,48
